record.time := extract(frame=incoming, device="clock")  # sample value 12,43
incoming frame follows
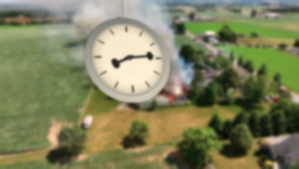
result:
8,14
